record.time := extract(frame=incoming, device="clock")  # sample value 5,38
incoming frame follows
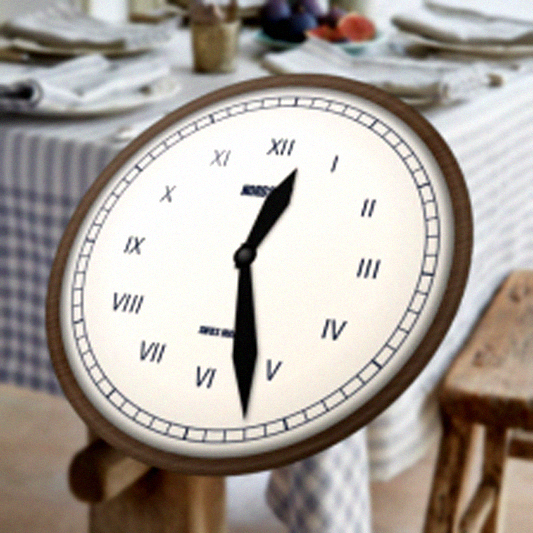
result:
12,27
